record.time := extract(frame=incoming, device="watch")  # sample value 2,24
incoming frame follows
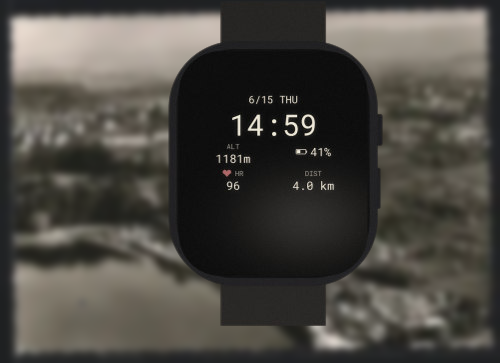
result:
14,59
